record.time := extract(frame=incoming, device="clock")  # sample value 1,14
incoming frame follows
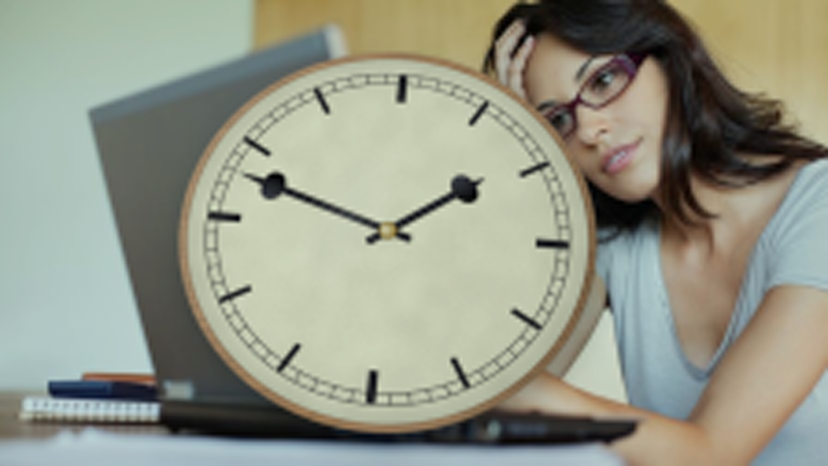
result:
1,48
